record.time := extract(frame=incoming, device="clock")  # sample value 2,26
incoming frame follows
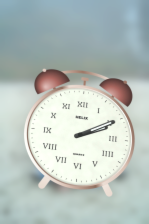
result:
2,10
